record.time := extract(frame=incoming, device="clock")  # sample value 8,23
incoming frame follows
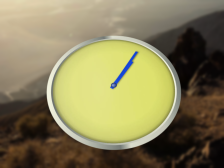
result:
1,05
